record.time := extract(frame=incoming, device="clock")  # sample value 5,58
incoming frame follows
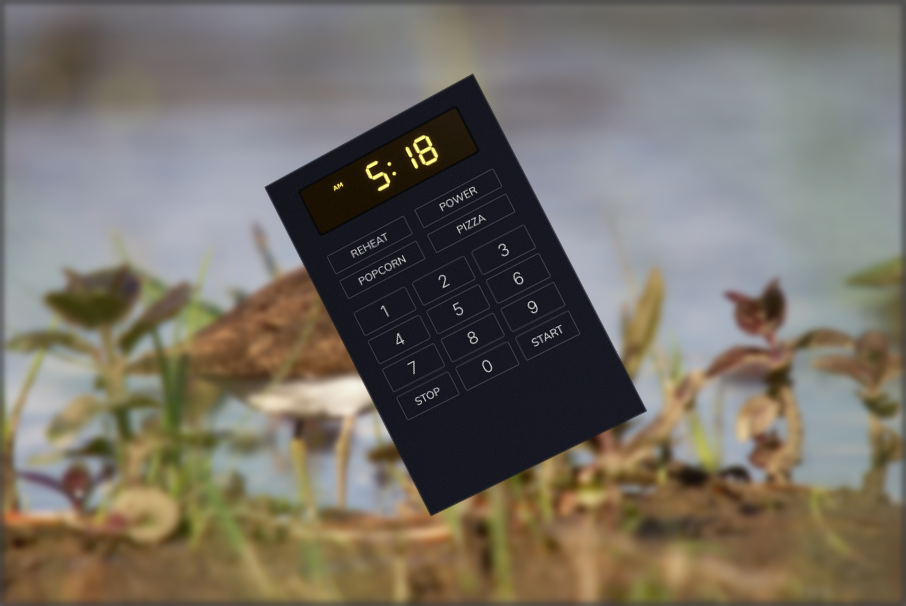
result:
5,18
